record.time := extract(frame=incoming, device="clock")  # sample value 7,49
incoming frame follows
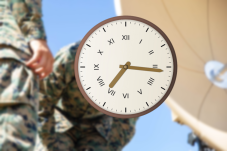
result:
7,16
